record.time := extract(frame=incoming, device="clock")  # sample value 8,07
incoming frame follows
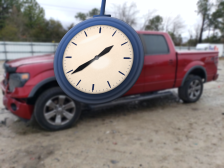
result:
1,39
